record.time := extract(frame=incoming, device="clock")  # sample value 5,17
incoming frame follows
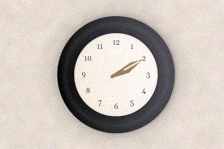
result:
2,10
